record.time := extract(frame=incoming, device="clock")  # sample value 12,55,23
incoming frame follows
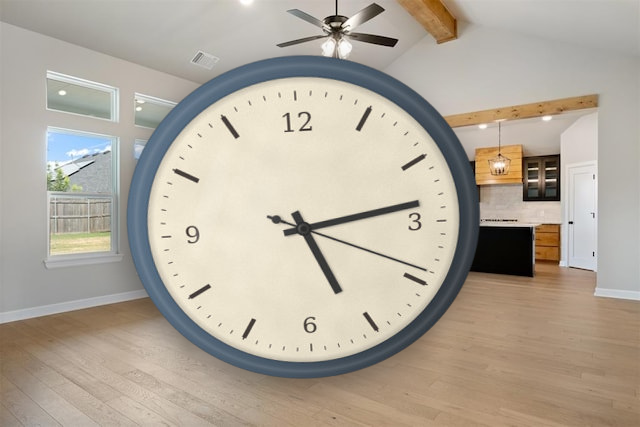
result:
5,13,19
